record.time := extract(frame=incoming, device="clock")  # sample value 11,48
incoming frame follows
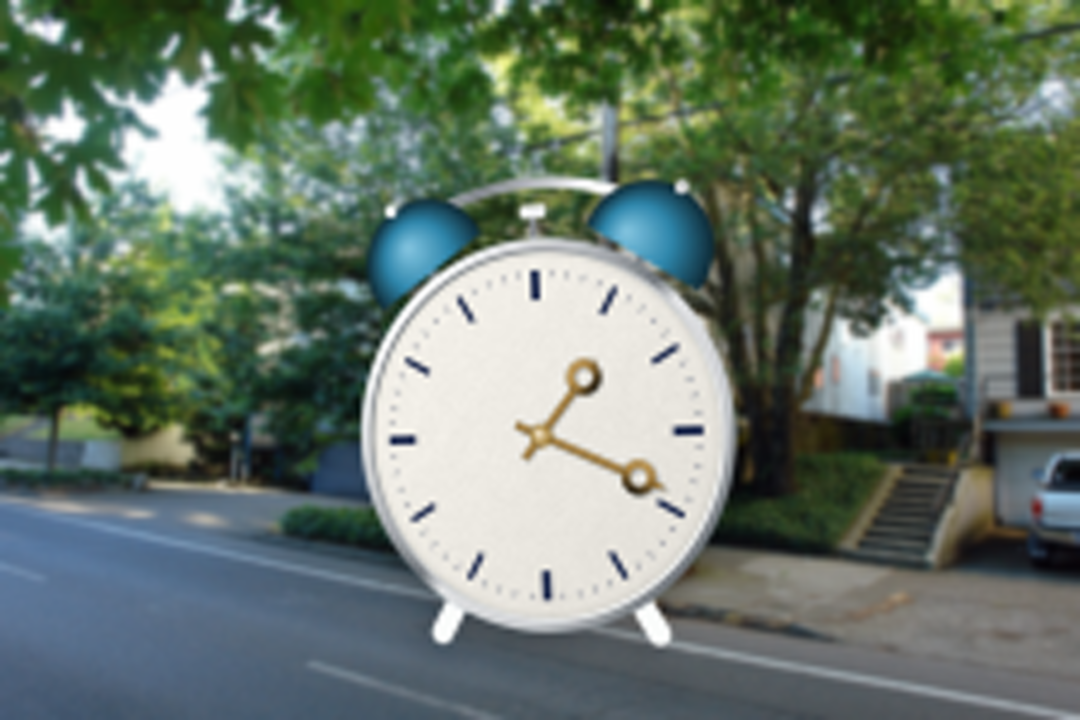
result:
1,19
